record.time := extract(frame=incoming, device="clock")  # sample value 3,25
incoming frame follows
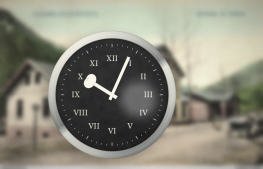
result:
10,04
